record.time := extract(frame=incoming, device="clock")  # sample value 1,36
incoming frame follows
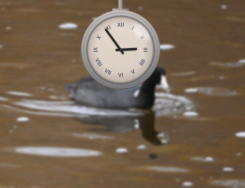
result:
2,54
